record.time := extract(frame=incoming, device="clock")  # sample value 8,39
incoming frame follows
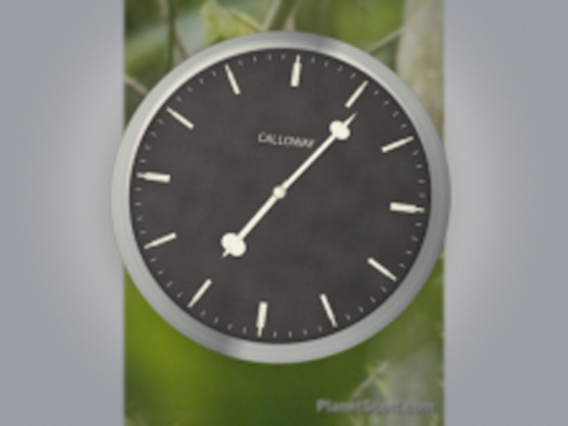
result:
7,06
